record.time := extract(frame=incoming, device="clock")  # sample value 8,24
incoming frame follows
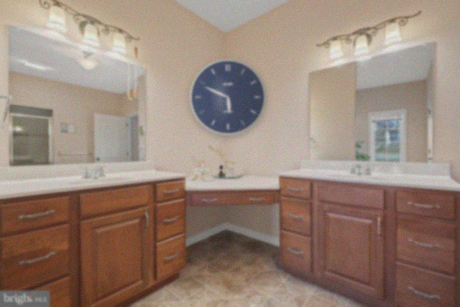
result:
5,49
